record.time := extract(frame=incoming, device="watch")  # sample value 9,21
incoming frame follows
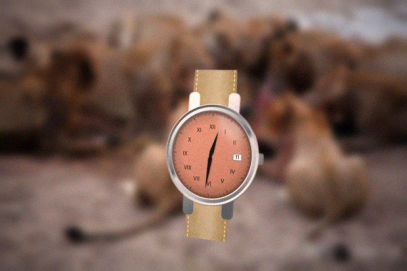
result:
12,31
